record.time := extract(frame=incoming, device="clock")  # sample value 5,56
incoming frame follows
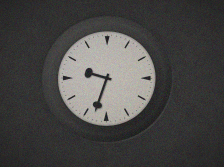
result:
9,33
